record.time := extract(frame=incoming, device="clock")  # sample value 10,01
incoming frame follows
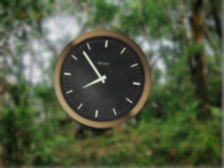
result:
7,53
